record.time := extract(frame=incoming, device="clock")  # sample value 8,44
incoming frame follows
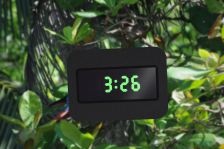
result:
3,26
